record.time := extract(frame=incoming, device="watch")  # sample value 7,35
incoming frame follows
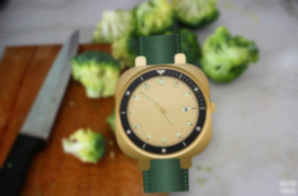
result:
4,52
